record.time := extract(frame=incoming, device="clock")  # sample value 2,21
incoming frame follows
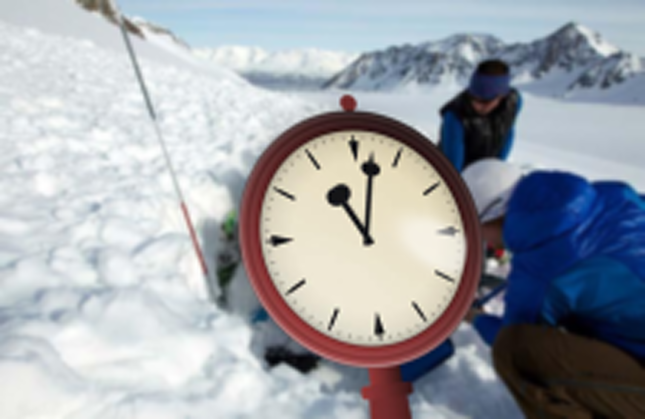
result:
11,02
